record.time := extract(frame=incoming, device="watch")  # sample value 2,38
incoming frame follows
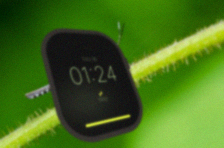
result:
1,24
